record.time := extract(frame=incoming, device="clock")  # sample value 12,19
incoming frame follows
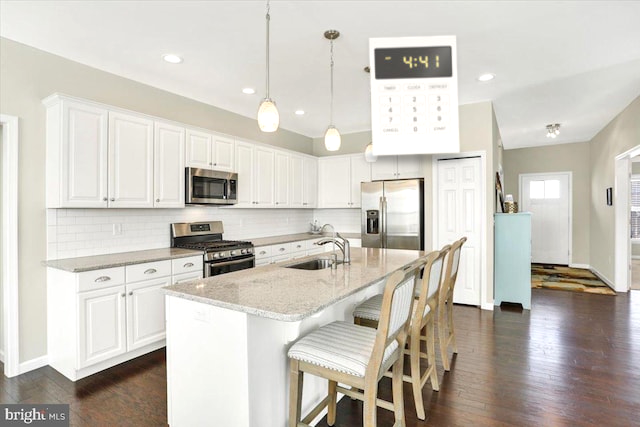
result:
4,41
